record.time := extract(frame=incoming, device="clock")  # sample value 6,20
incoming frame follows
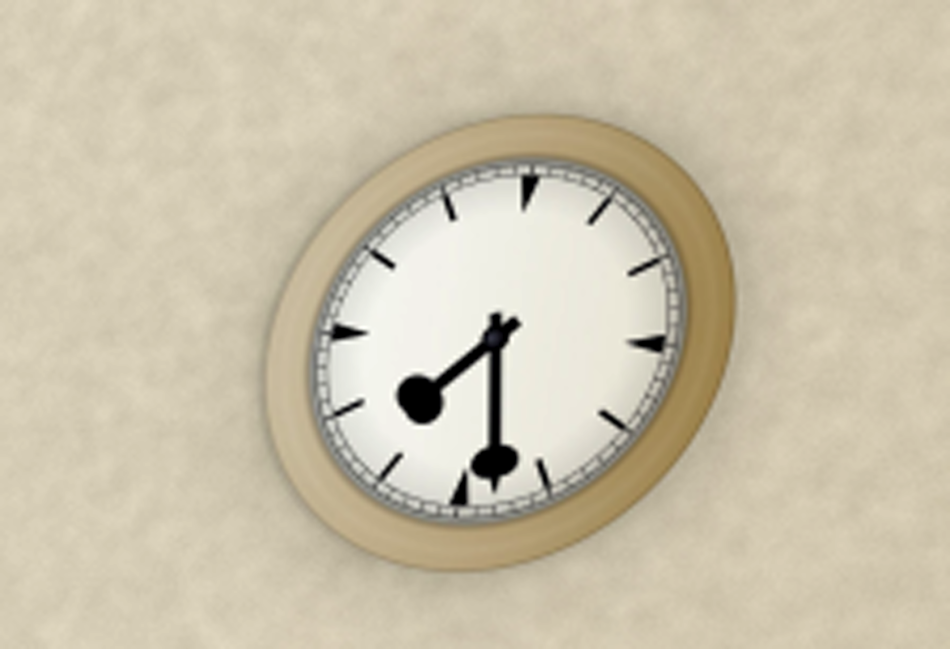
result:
7,28
